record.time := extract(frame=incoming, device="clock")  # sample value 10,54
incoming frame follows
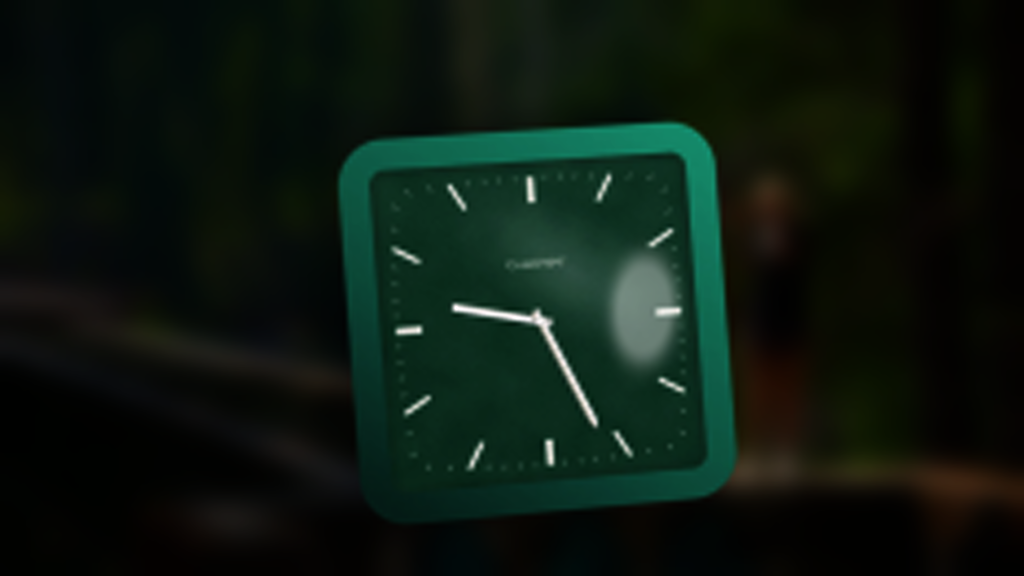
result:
9,26
